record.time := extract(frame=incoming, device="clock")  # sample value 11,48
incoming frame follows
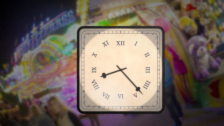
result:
8,23
